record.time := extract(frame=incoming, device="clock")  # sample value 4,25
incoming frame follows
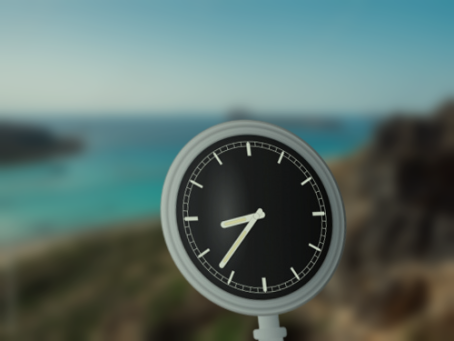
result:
8,37
